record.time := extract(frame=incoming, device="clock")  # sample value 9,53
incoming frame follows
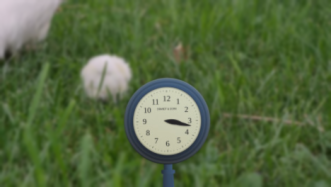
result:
3,17
